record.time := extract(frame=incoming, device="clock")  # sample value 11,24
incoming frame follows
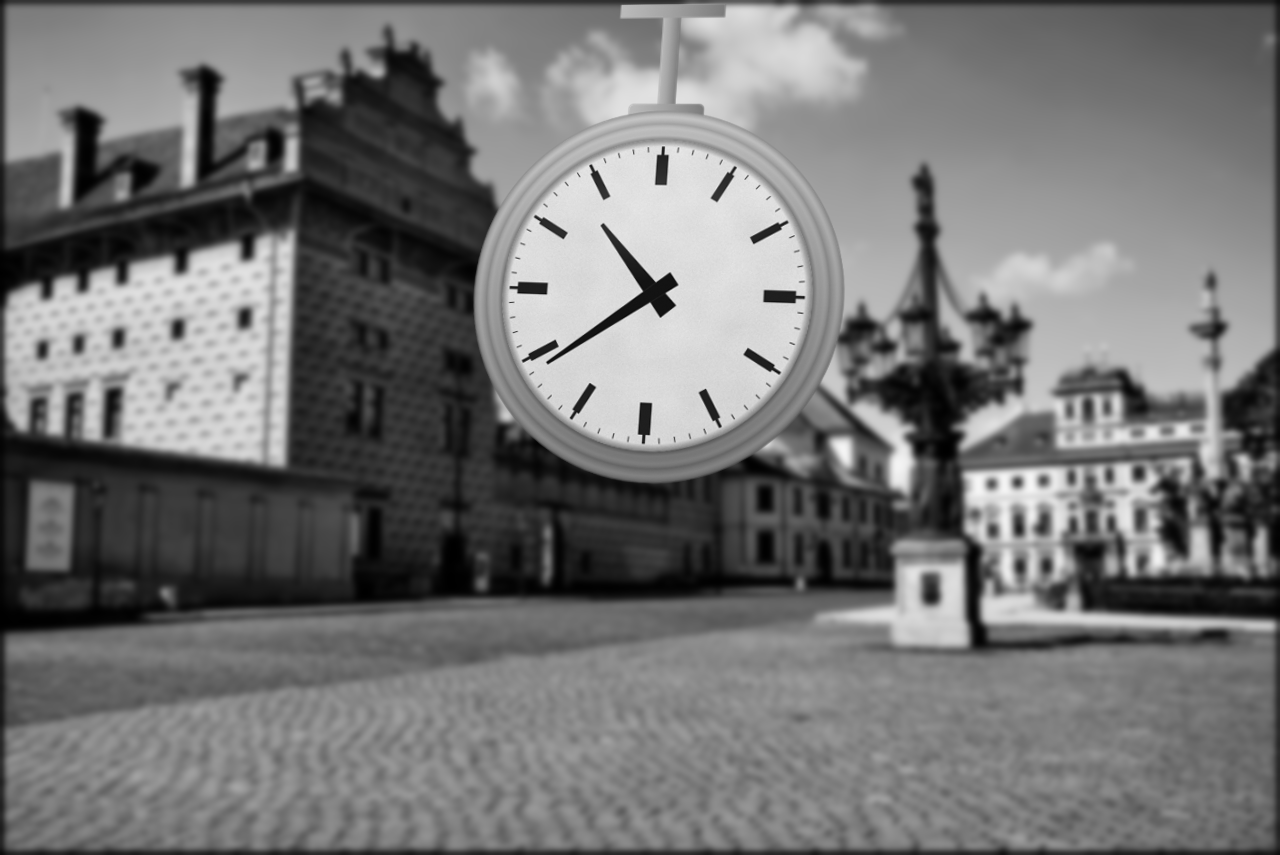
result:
10,39
